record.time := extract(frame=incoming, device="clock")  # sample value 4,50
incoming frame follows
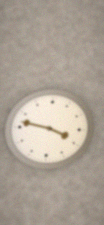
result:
3,47
